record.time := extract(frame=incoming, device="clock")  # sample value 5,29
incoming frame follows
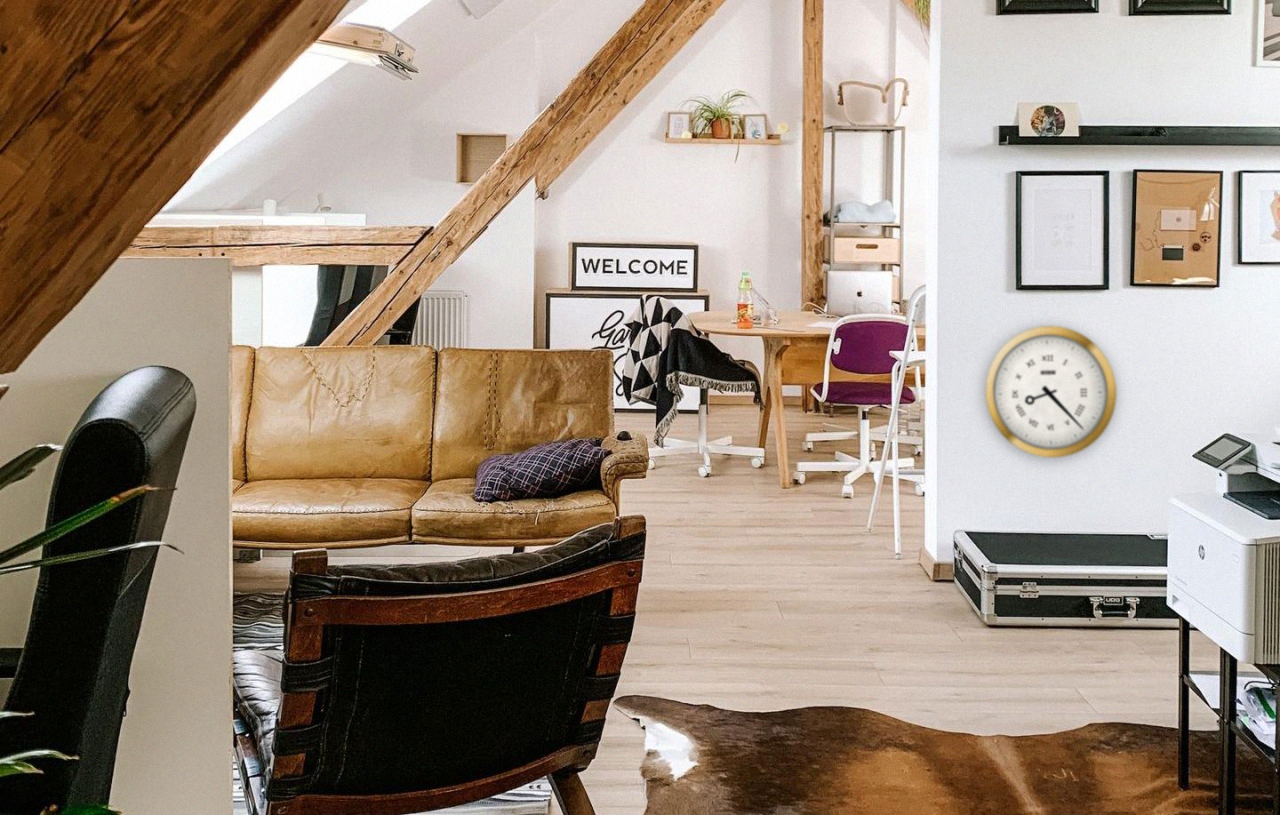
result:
8,23
